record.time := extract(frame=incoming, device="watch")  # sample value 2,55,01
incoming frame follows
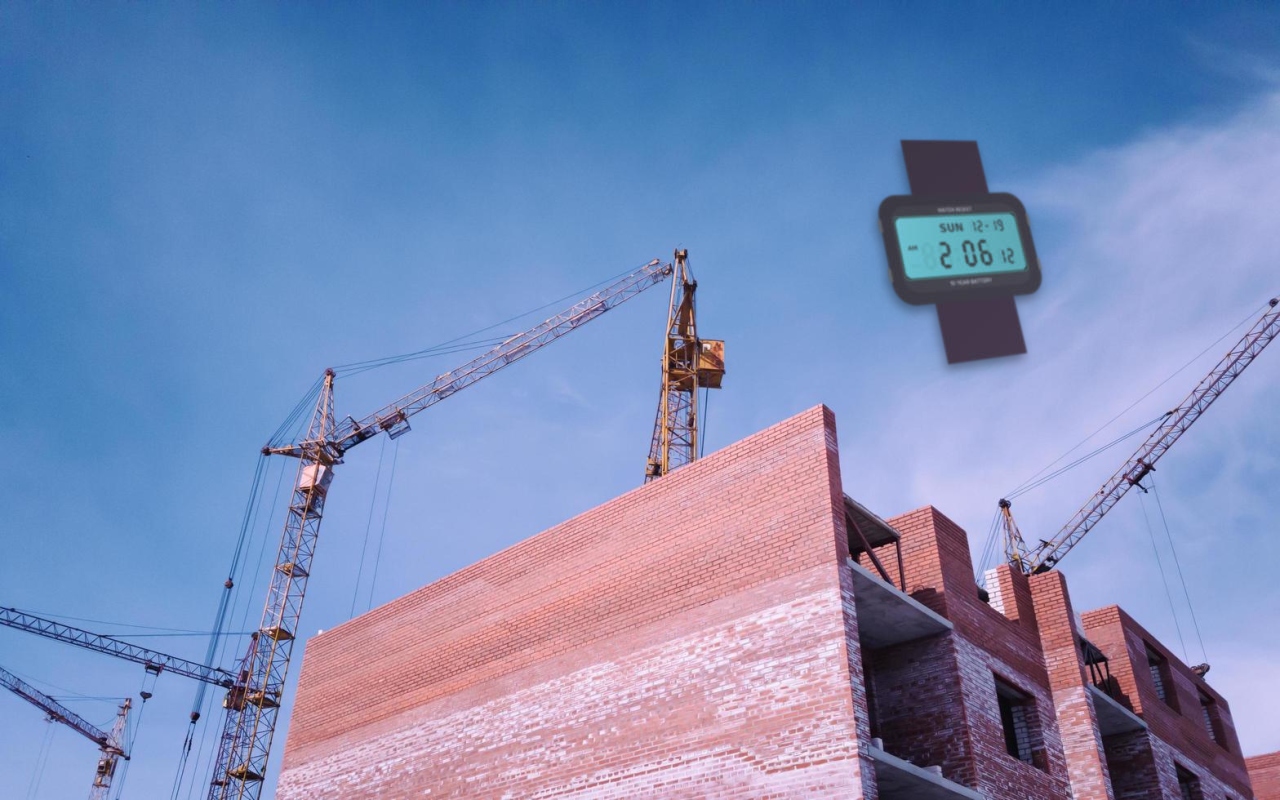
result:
2,06,12
